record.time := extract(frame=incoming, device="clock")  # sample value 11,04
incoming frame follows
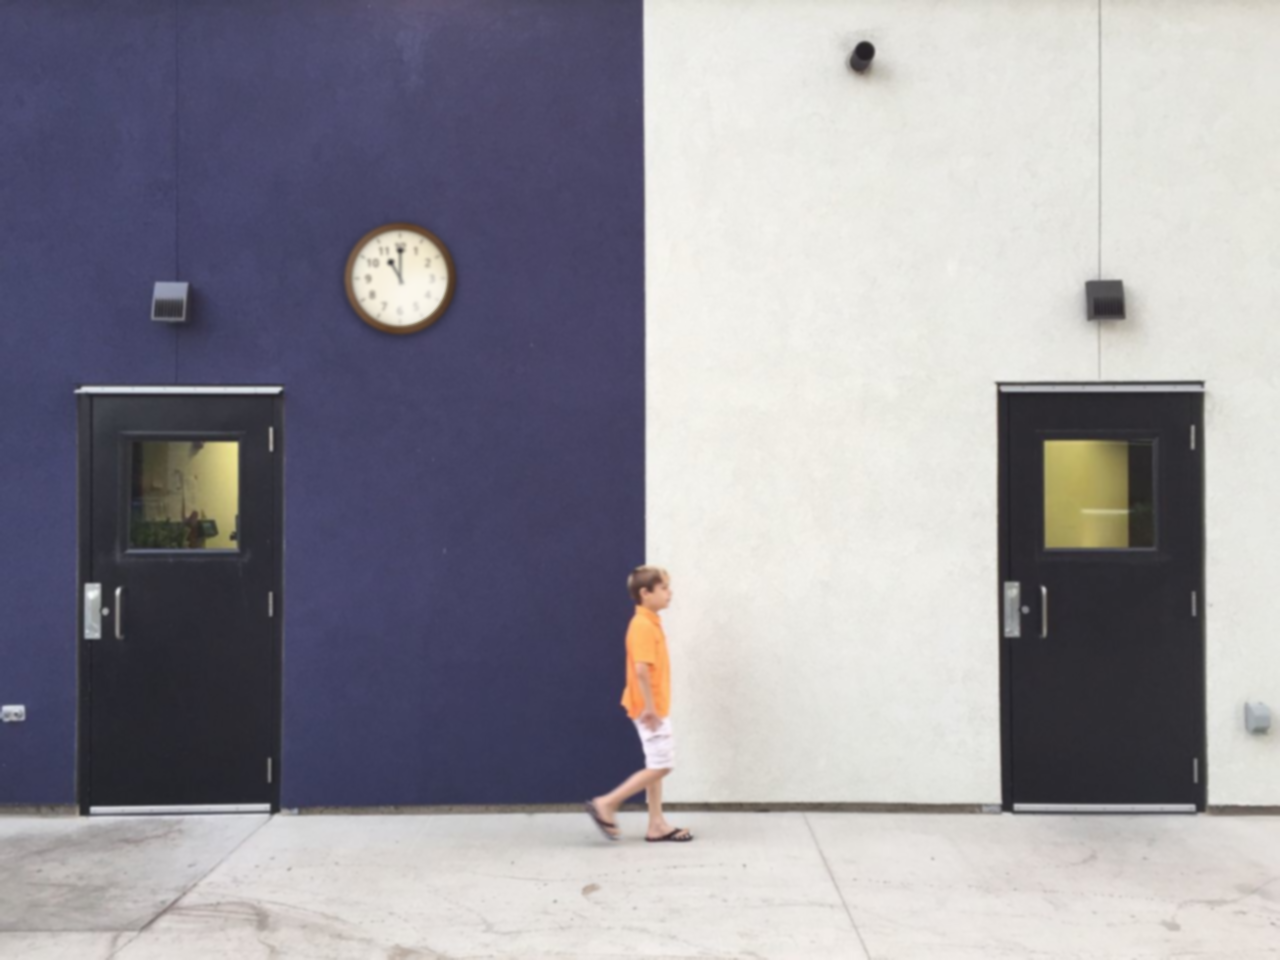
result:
11,00
